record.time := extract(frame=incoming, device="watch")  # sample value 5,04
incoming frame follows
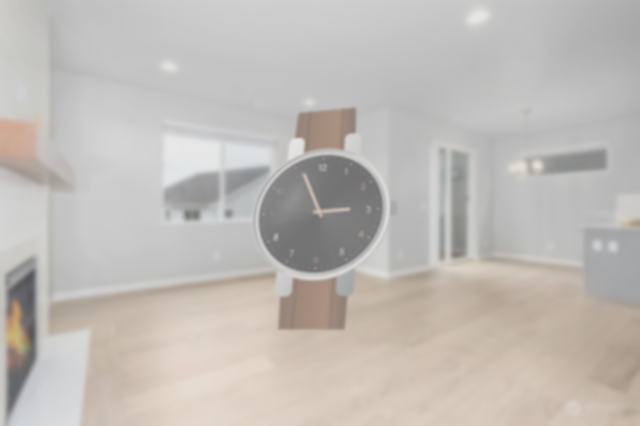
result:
2,56
